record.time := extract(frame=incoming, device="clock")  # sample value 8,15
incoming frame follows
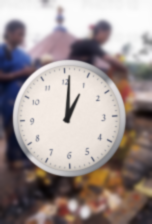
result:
1,01
